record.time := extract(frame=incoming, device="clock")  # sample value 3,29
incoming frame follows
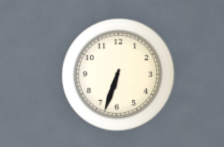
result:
6,33
